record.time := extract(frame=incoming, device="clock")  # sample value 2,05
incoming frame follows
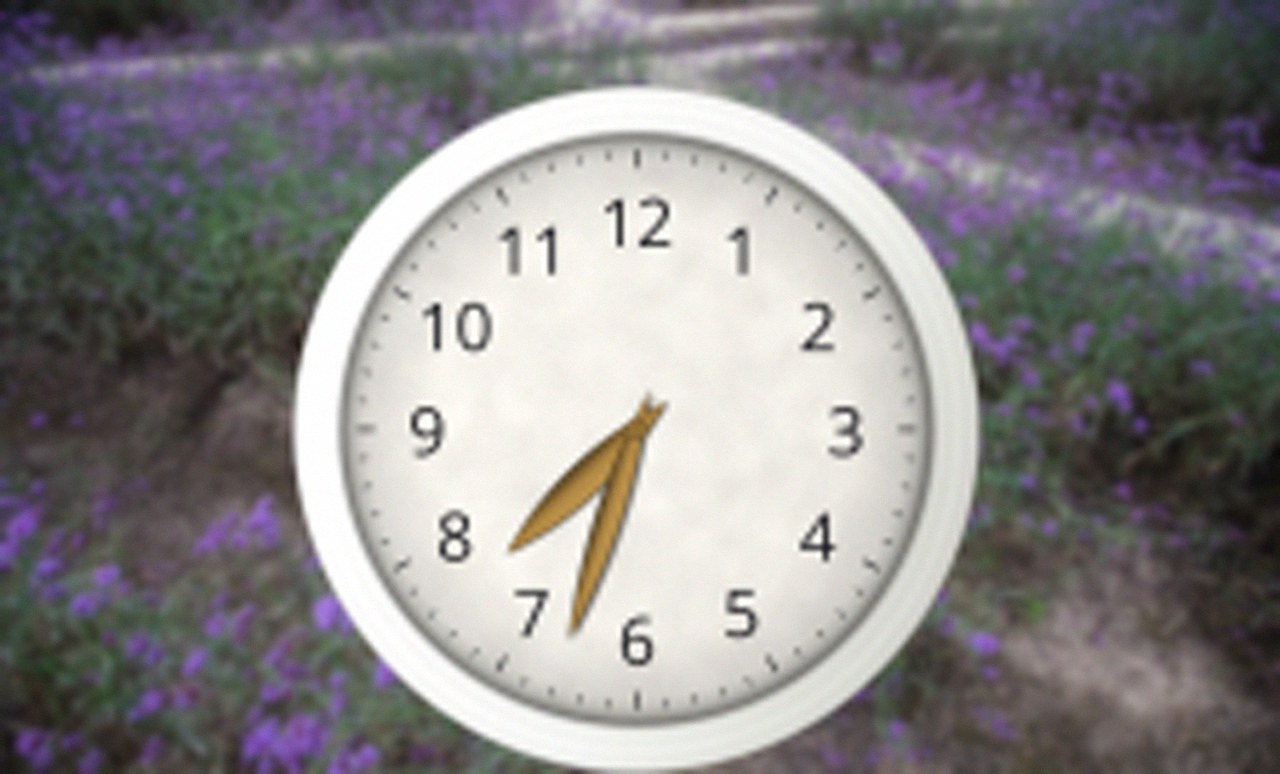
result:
7,33
